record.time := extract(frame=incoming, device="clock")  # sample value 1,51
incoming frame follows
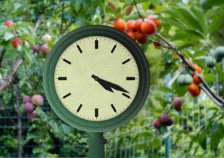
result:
4,19
